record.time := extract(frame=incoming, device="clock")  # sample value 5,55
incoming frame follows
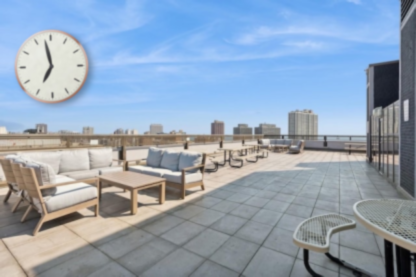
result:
6,58
